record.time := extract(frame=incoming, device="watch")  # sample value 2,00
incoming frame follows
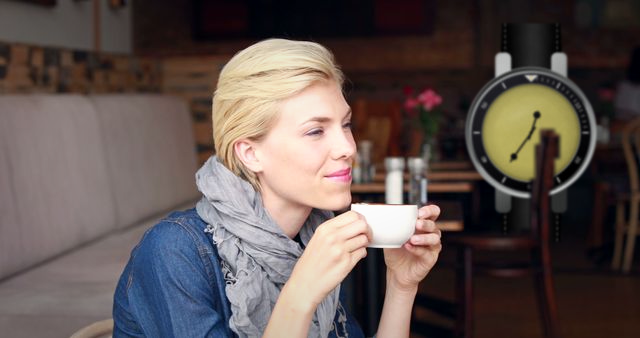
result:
12,36
